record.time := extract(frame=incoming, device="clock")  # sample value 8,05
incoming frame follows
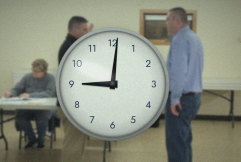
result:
9,01
